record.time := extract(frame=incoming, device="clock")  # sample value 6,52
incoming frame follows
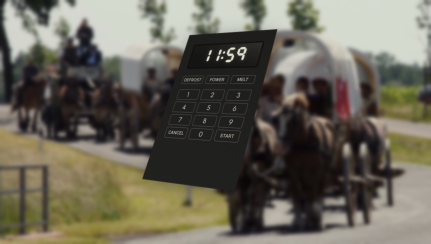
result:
11,59
